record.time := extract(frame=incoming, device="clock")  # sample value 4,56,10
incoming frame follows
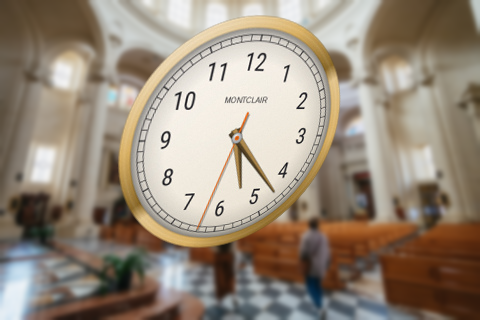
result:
5,22,32
